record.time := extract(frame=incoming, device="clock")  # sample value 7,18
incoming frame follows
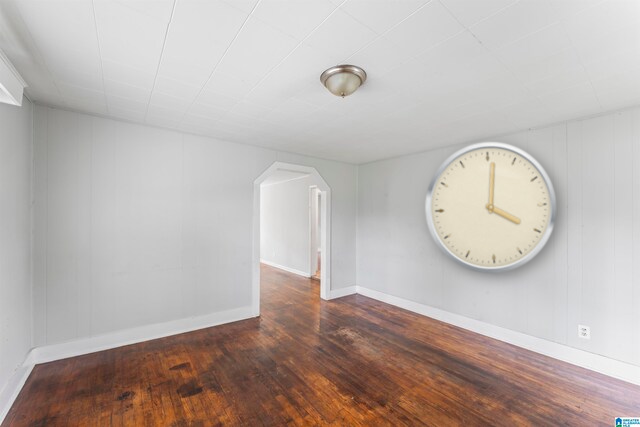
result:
4,01
